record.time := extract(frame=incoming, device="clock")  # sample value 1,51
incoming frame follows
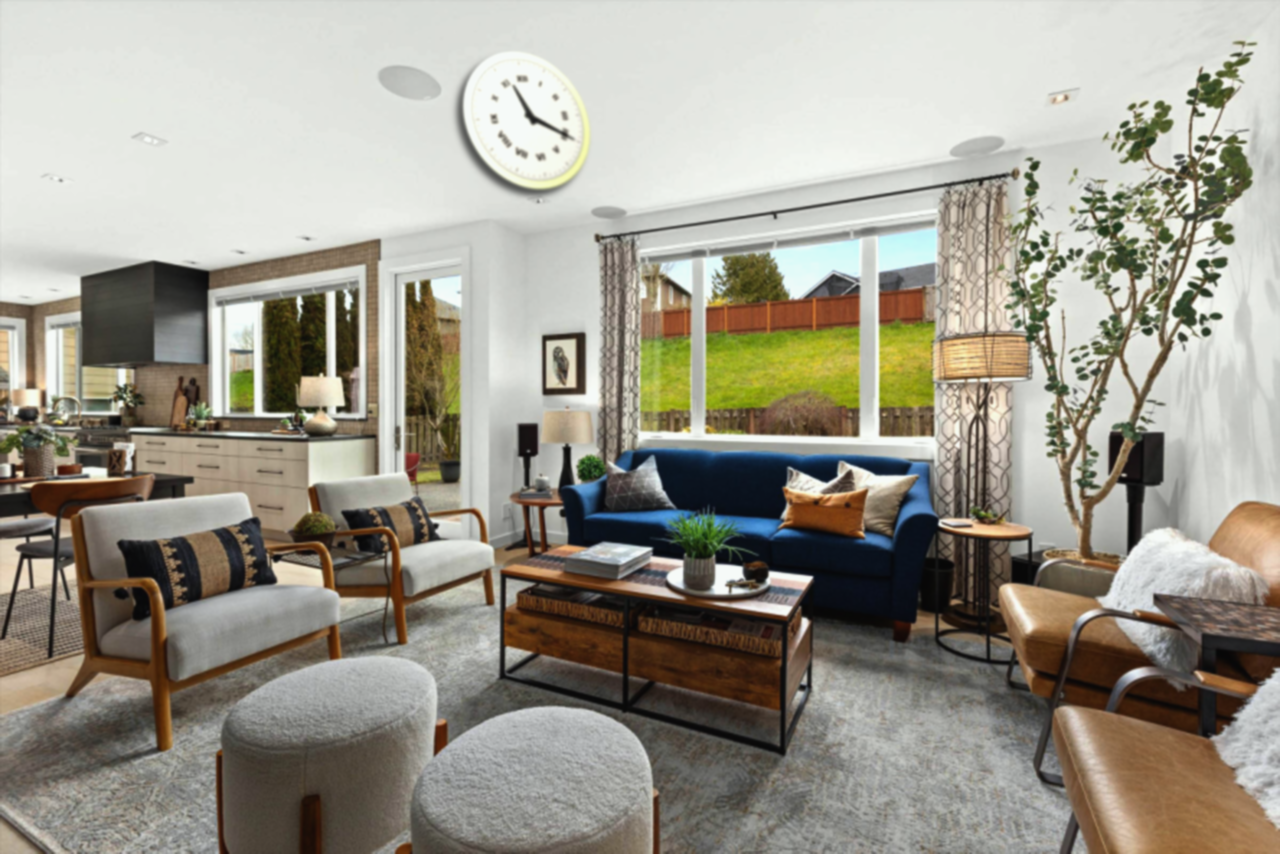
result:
11,20
